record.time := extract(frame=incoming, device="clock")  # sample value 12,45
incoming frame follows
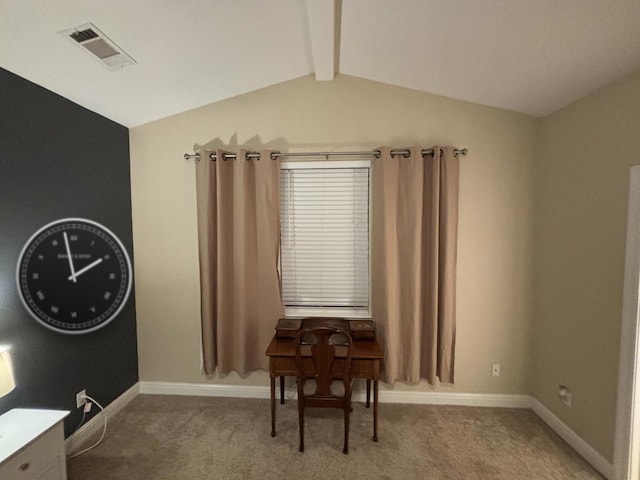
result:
1,58
